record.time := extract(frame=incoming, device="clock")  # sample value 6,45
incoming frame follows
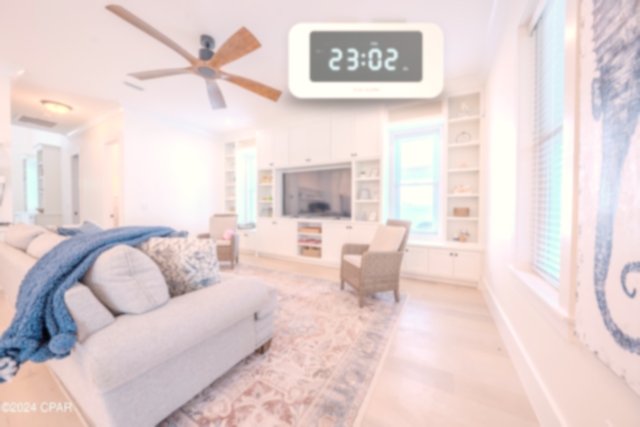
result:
23,02
